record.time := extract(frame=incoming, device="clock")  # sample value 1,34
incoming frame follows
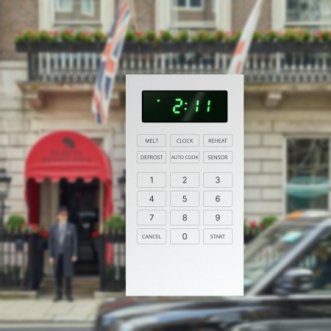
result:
2,11
